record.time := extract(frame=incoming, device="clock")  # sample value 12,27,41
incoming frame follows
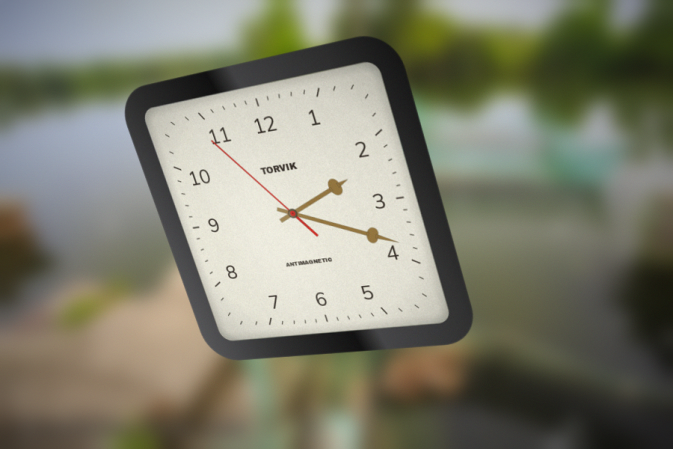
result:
2,18,54
